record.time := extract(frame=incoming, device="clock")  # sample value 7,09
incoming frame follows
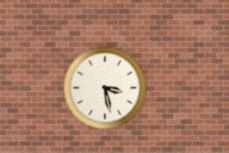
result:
3,28
